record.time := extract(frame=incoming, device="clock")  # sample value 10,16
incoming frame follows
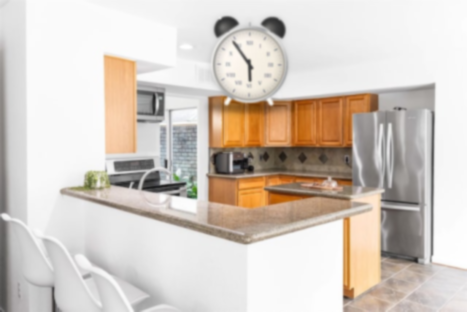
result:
5,54
